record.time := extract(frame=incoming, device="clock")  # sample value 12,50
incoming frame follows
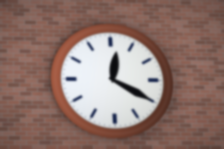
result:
12,20
